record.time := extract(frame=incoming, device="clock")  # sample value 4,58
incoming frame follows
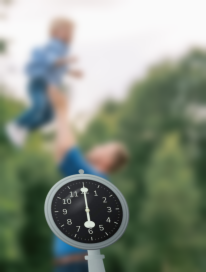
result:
6,00
